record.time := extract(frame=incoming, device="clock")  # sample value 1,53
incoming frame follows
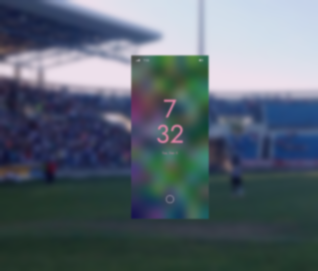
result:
7,32
